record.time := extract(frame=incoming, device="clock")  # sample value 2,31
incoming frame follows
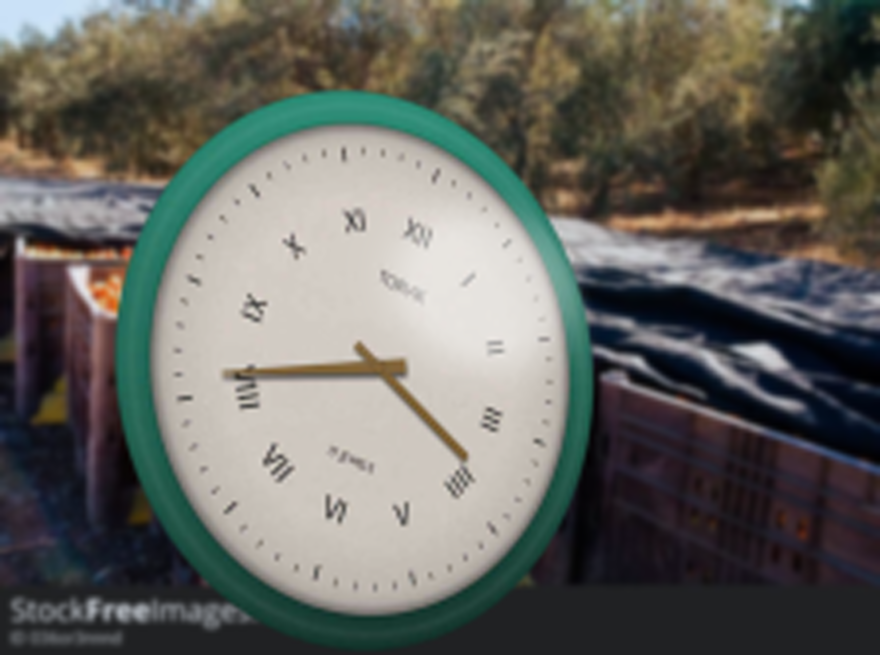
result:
3,41
